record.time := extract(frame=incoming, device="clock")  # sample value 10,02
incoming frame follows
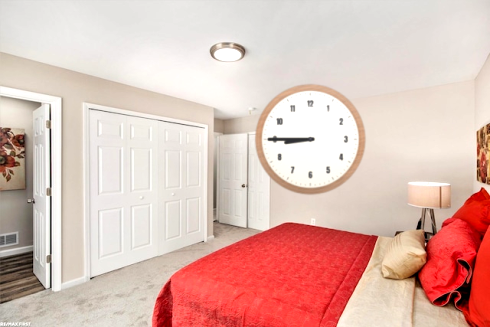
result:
8,45
